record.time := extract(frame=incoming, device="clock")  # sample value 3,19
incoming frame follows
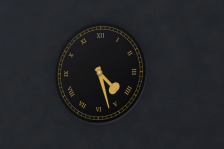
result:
4,27
